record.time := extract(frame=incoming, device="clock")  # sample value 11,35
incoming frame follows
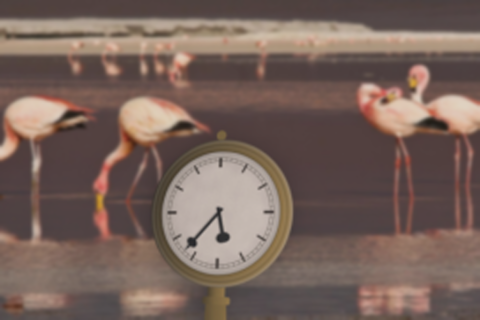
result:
5,37
